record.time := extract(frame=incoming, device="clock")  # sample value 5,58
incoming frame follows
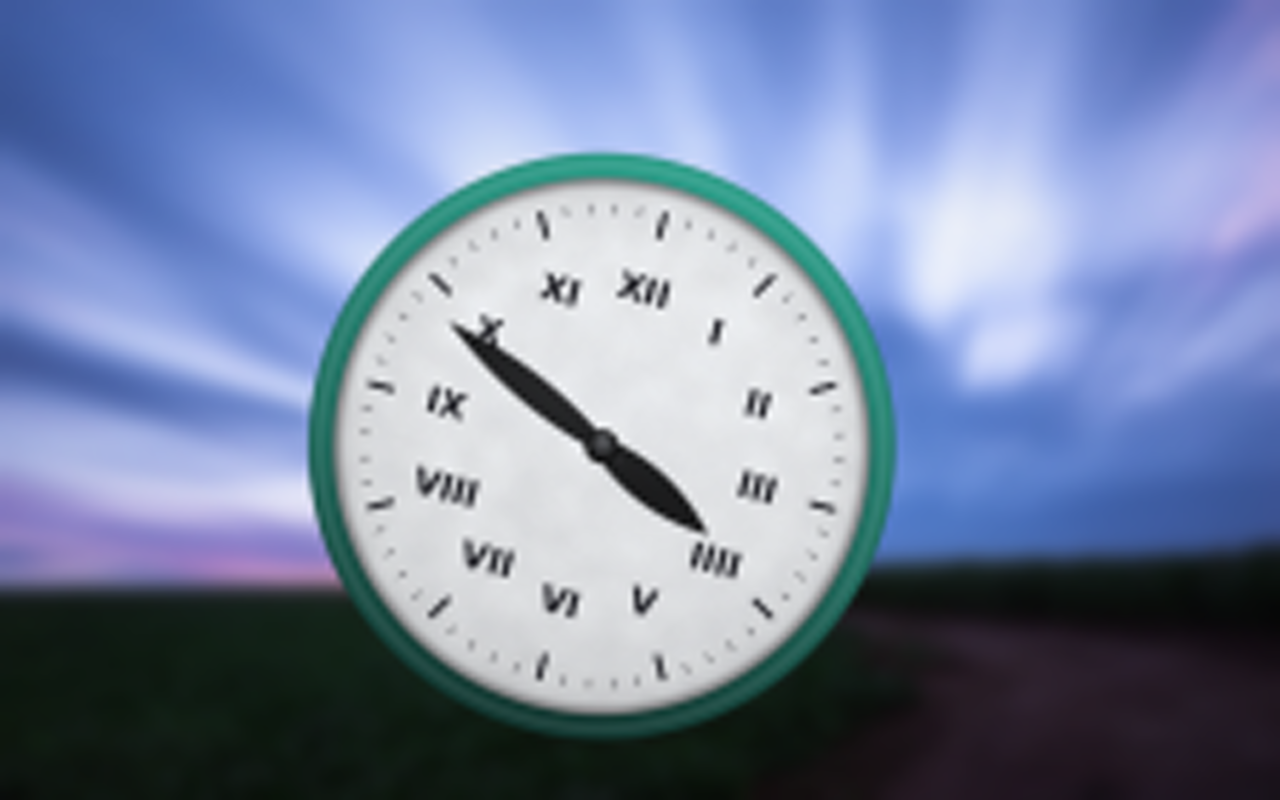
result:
3,49
